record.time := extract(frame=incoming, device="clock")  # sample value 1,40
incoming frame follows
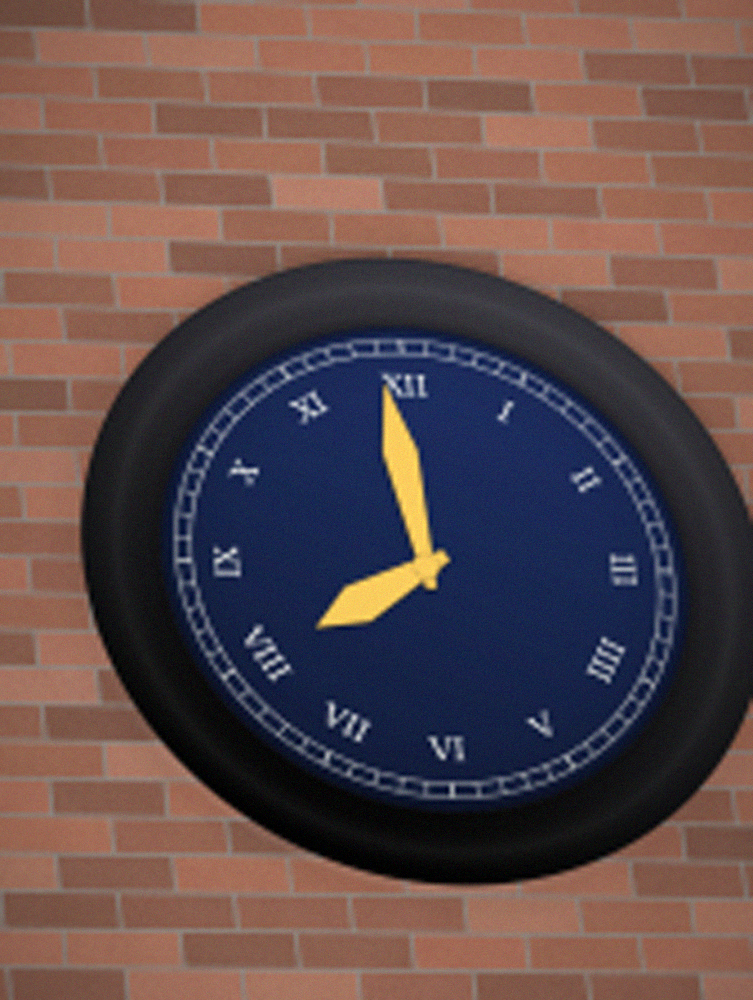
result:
7,59
